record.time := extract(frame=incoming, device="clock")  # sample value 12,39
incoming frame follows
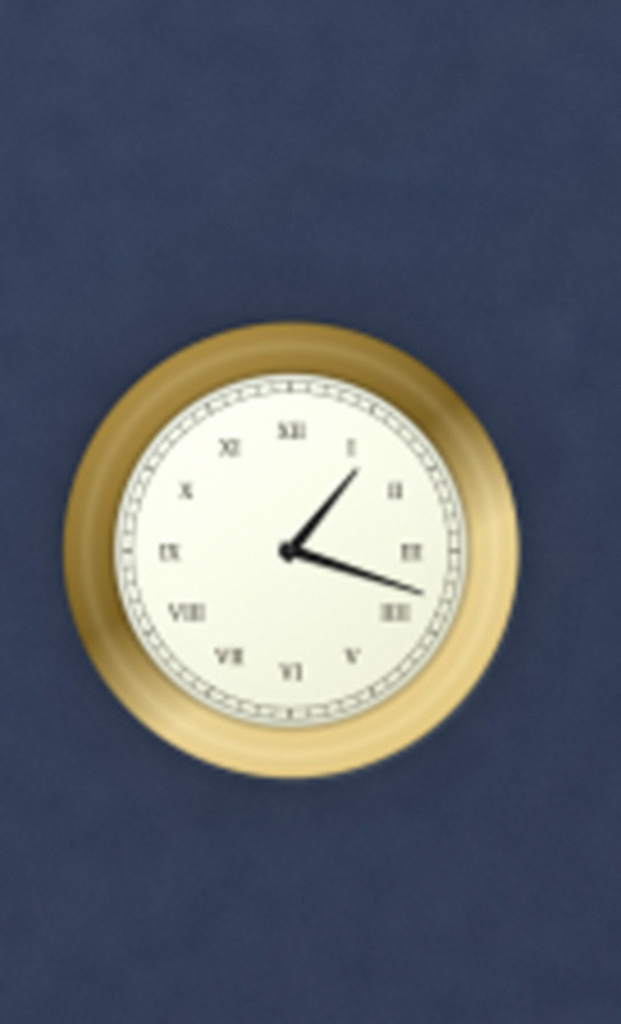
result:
1,18
